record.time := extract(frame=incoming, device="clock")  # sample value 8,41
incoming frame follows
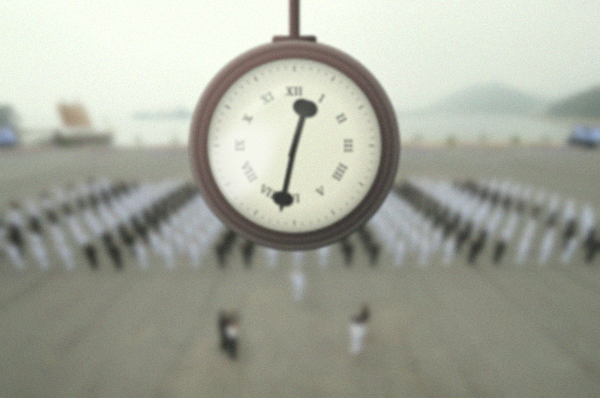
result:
12,32
